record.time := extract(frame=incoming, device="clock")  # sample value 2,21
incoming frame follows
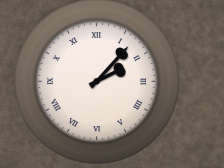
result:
2,07
